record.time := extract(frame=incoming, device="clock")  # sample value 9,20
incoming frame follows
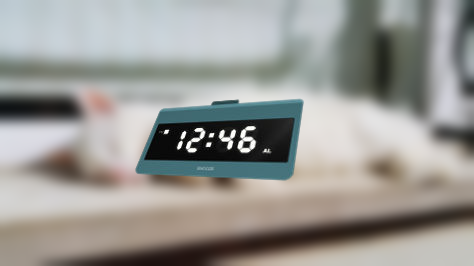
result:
12,46
